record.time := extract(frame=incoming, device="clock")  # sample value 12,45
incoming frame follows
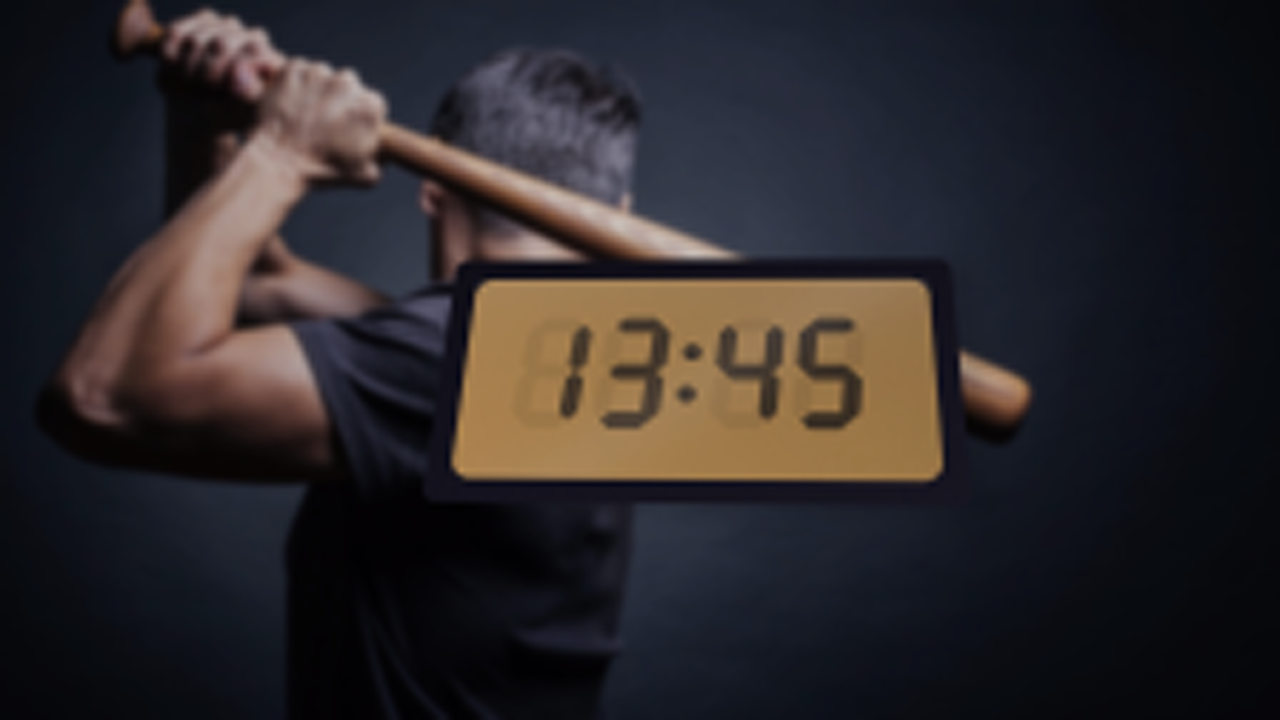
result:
13,45
